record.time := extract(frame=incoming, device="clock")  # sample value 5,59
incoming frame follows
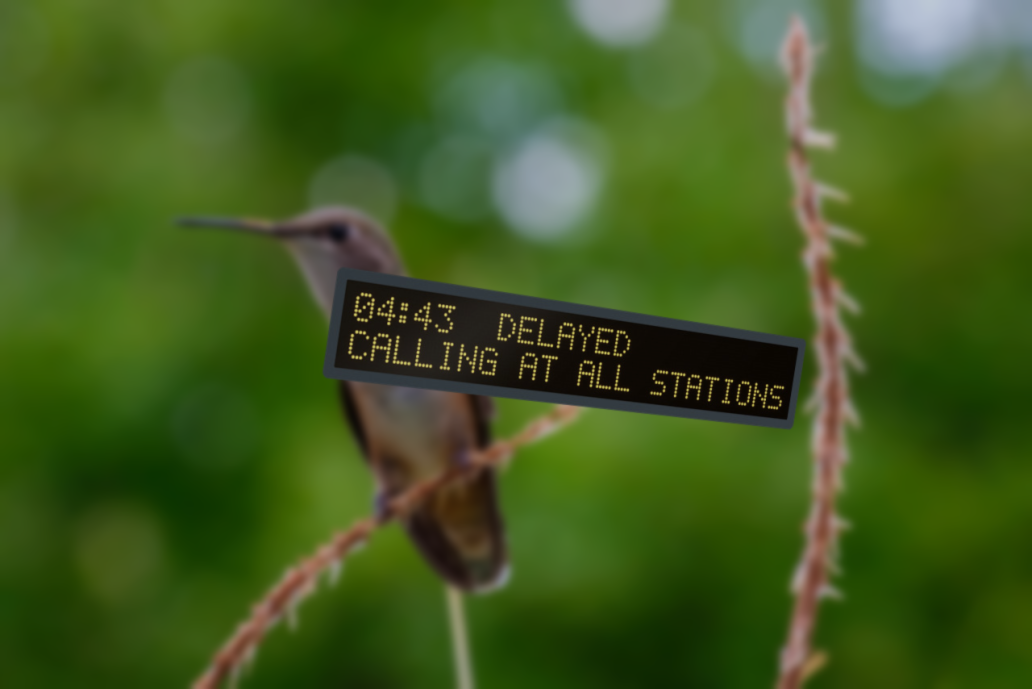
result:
4,43
